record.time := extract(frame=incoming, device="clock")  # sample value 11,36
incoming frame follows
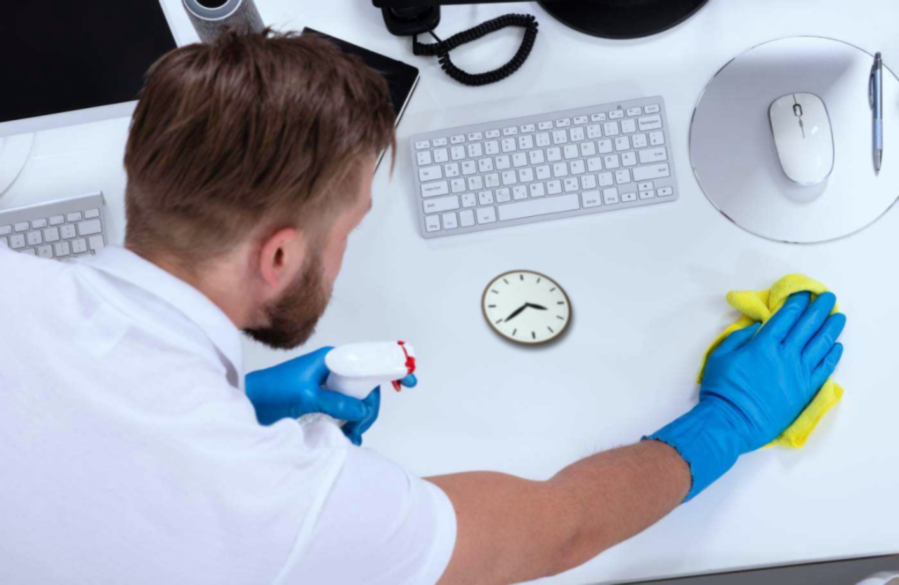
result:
3,39
